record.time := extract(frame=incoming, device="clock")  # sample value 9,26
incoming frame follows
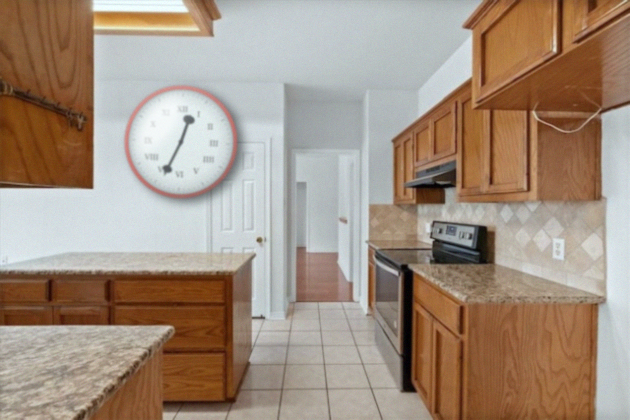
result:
12,34
